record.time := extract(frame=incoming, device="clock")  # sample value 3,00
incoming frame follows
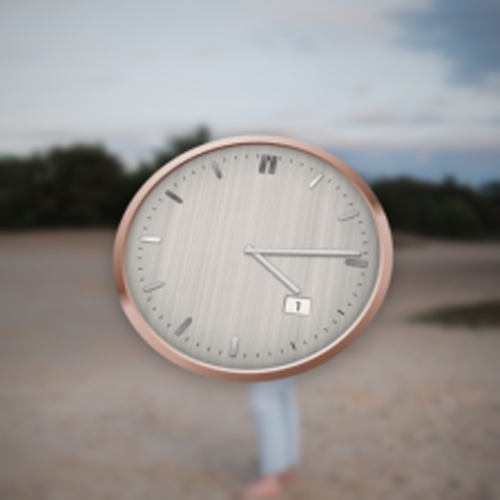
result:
4,14
